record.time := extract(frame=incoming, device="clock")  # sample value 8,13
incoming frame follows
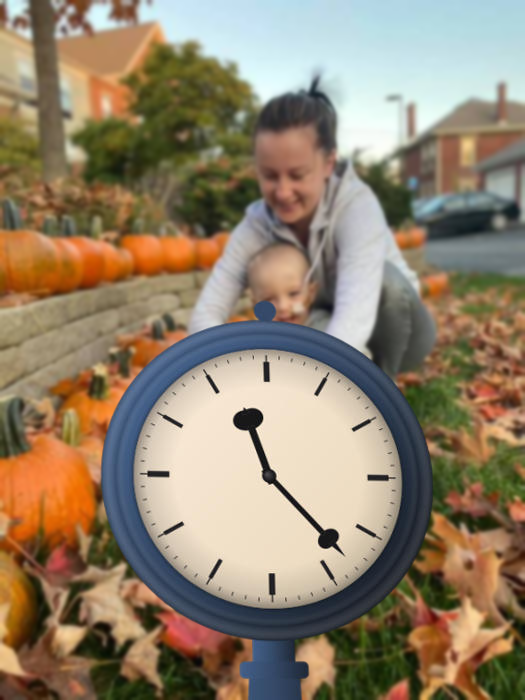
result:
11,23
